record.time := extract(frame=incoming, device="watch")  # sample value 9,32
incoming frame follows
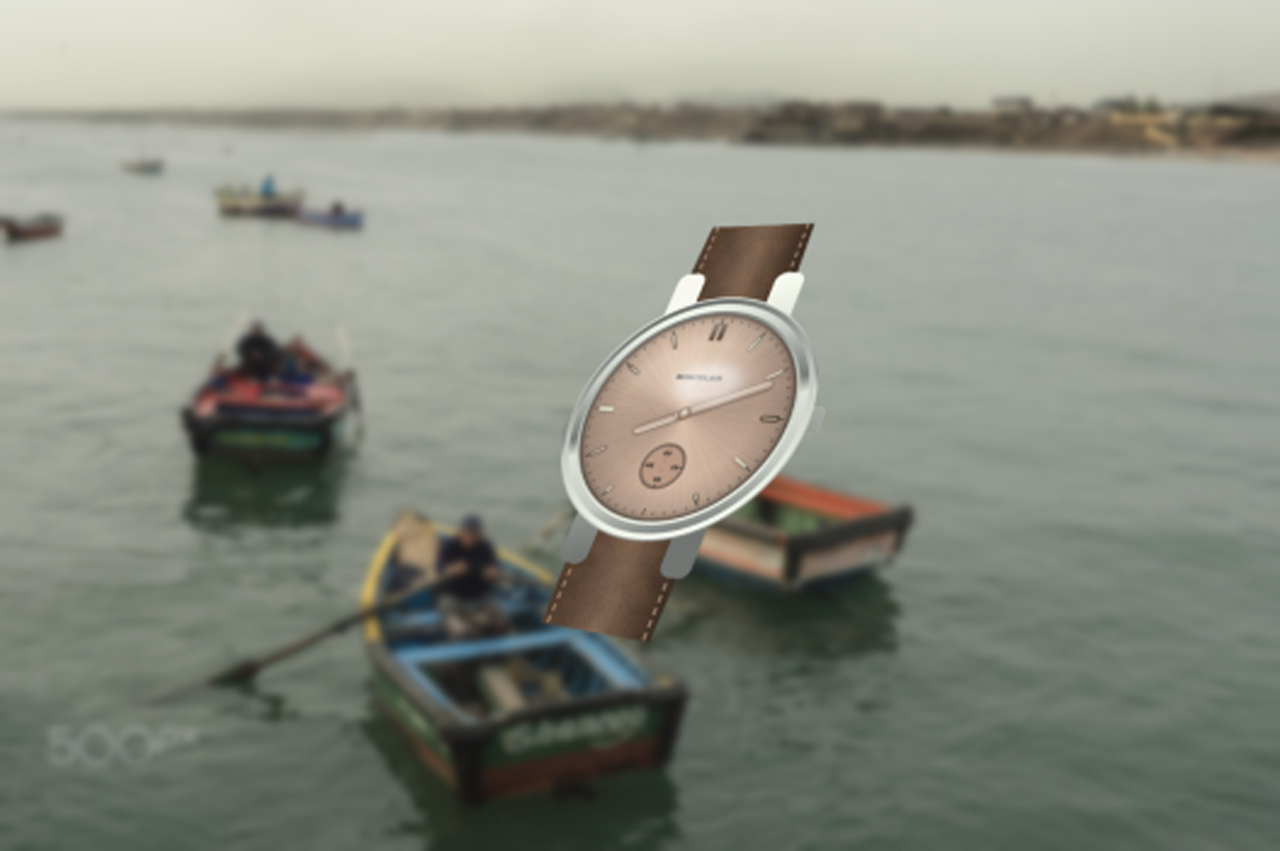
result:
8,11
